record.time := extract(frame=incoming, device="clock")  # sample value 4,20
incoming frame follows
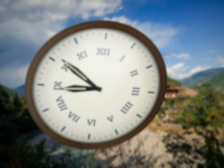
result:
8,51
